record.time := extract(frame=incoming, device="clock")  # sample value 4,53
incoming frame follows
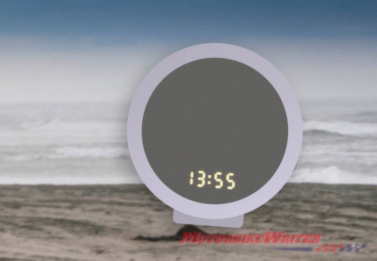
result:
13,55
